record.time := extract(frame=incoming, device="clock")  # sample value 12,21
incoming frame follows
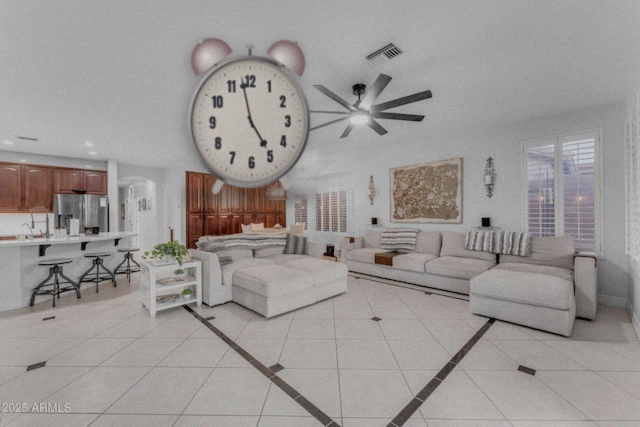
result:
4,58
